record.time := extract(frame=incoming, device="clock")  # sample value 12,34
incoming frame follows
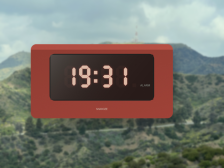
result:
19,31
